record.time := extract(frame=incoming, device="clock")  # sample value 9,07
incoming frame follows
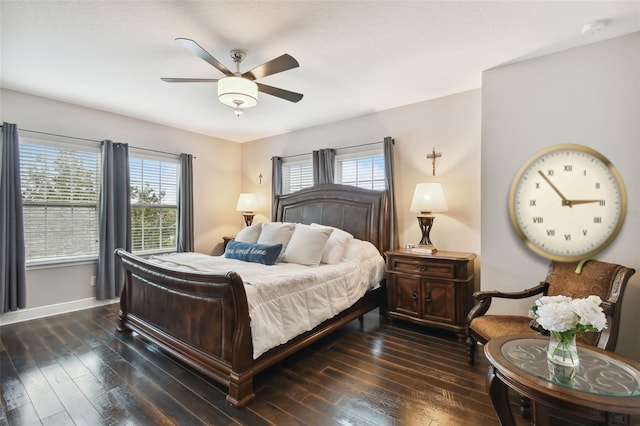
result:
2,53
